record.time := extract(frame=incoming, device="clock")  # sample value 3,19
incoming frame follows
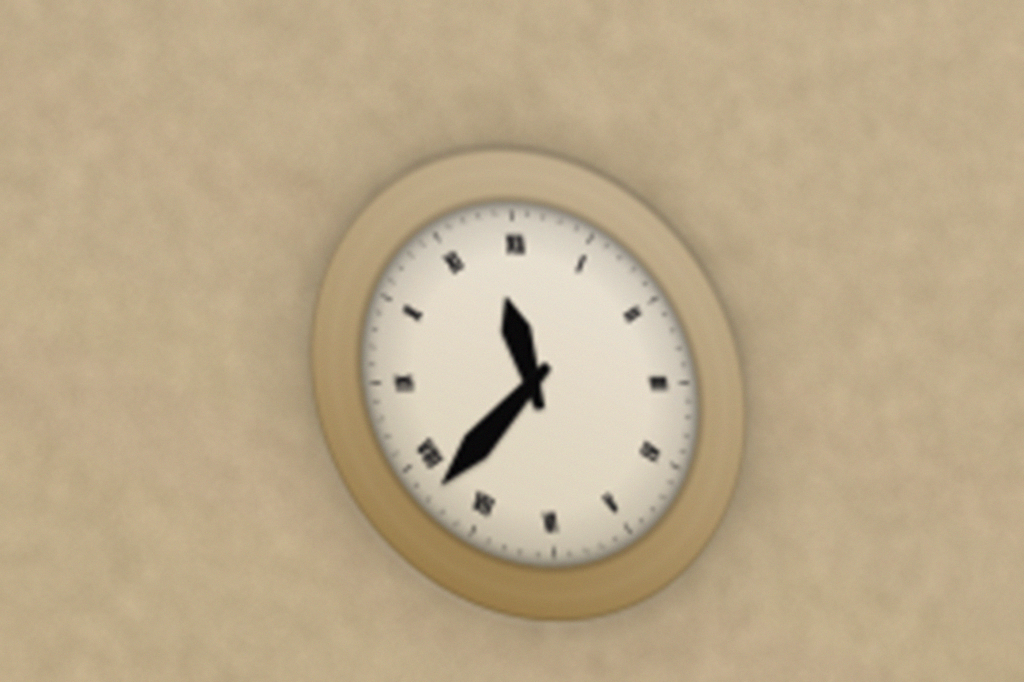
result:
11,38
